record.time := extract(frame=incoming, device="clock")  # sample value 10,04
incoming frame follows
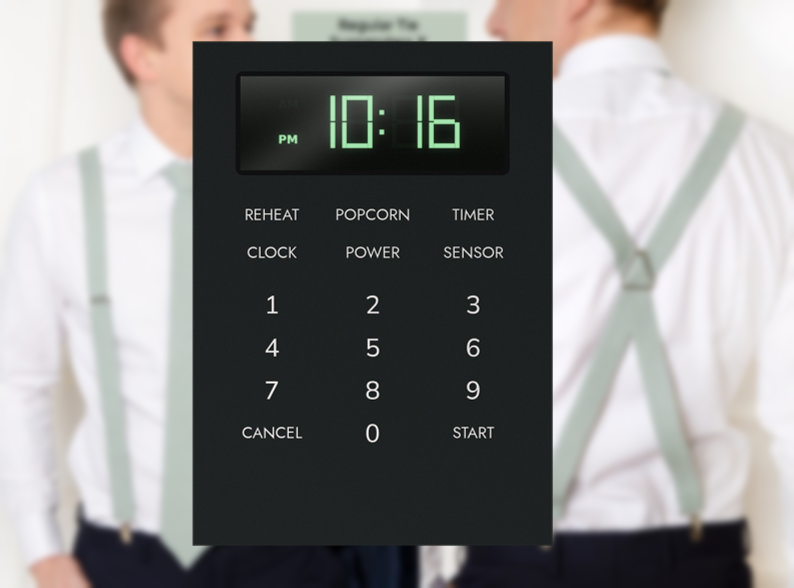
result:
10,16
